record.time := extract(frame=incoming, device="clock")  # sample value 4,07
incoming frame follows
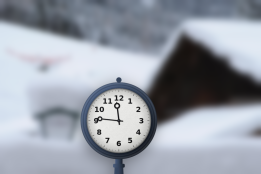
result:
11,46
